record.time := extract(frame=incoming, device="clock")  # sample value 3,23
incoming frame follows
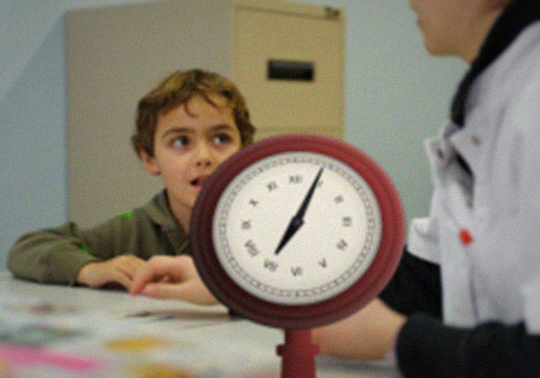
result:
7,04
